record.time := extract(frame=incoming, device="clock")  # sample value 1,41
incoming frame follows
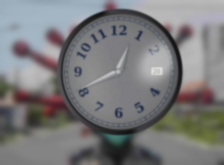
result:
12,41
